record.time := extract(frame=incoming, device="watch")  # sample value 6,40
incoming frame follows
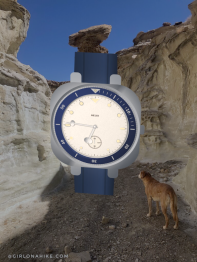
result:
6,46
